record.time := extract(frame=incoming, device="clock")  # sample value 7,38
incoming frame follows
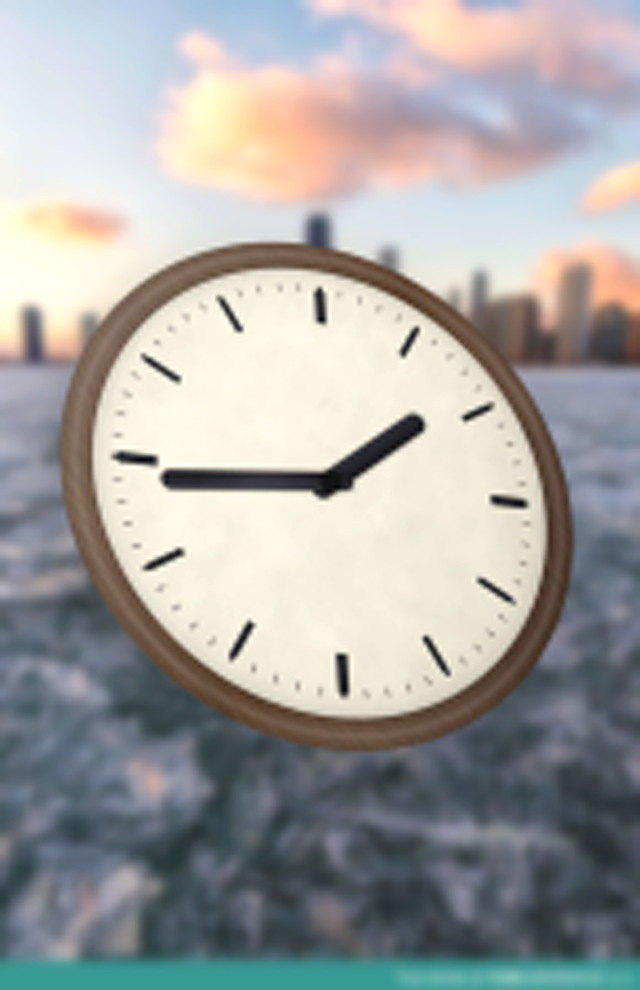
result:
1,44
